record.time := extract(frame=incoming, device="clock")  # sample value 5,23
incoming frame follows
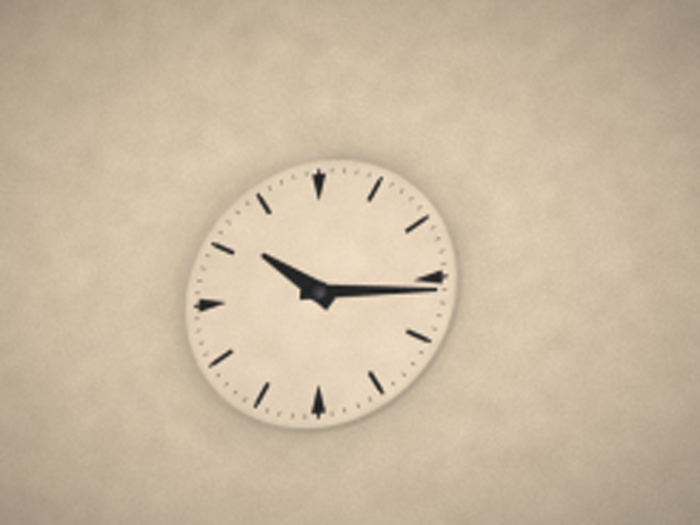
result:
10,16
